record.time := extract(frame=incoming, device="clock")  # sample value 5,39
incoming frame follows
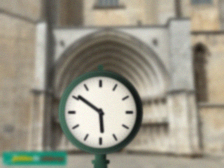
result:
5,51
